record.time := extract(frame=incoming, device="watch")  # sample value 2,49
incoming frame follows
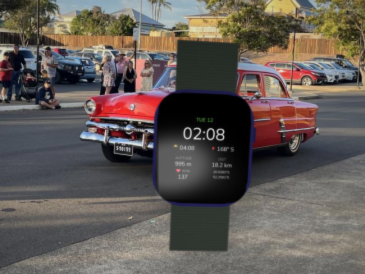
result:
2,08
